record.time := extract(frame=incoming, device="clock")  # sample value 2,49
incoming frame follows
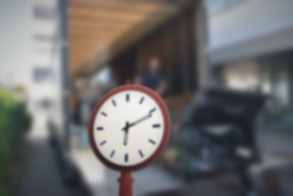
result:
6,11
